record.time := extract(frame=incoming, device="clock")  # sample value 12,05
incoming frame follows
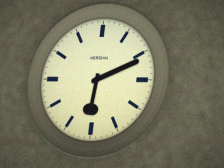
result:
6,11
